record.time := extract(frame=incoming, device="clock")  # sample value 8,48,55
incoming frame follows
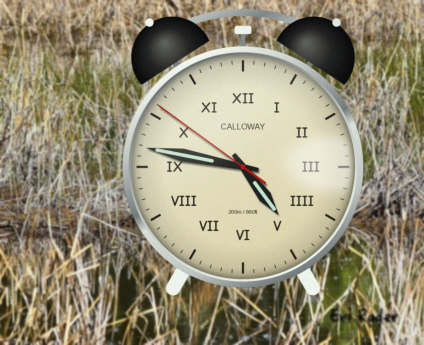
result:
4,46,51
